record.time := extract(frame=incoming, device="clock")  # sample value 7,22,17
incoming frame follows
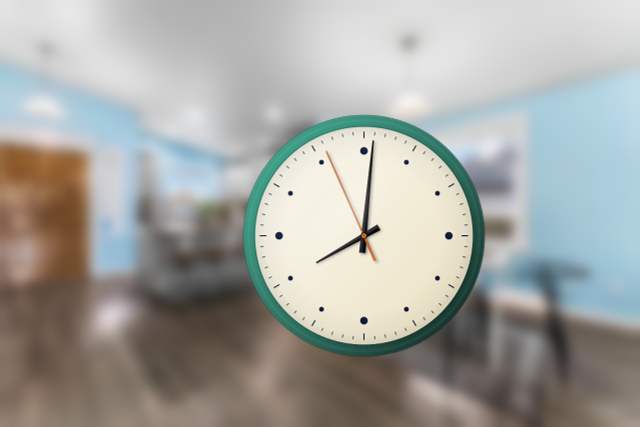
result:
8,00,56
